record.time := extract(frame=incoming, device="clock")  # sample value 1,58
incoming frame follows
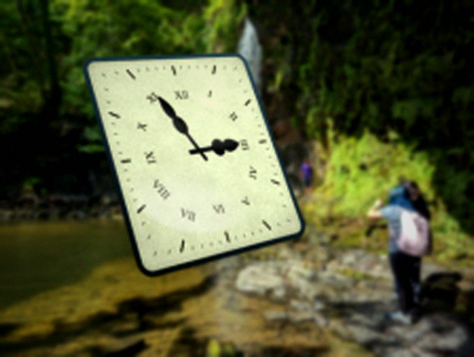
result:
2,56
